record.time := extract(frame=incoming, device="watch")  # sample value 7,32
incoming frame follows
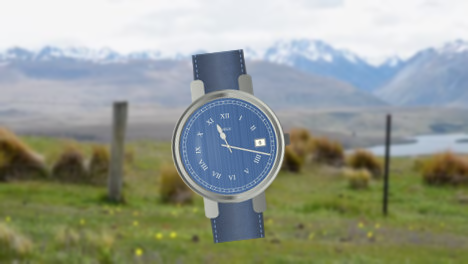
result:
11,18
